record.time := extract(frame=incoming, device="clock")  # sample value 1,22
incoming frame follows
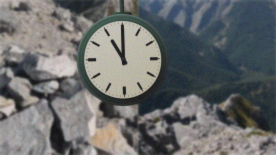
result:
11,00
